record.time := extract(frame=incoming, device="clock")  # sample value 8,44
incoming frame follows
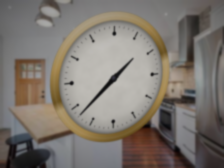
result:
1,38
